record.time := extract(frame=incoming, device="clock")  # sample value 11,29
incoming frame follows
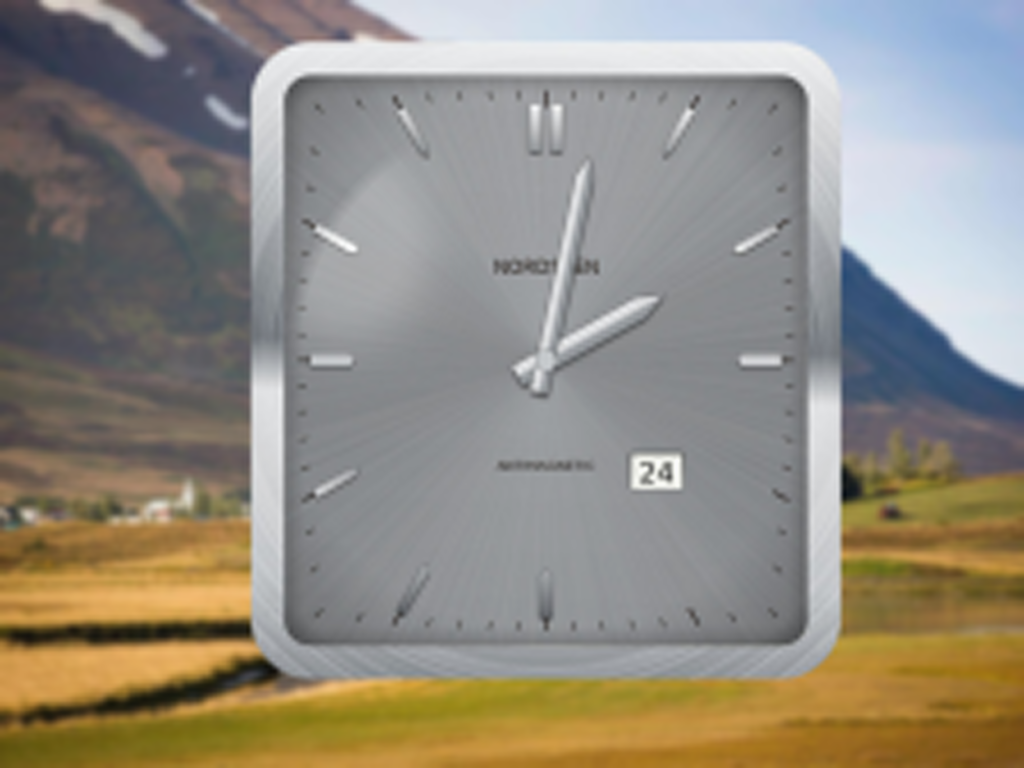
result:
2,02
